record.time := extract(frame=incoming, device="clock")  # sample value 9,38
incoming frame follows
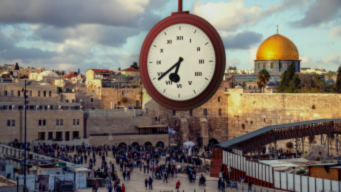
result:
6,39
